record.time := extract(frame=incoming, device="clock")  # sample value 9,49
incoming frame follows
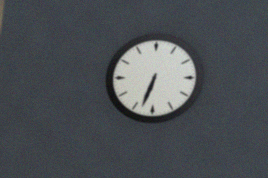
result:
6,33
